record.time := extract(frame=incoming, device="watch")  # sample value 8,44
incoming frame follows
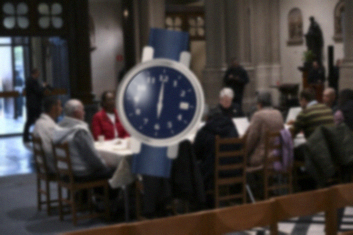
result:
6,00
